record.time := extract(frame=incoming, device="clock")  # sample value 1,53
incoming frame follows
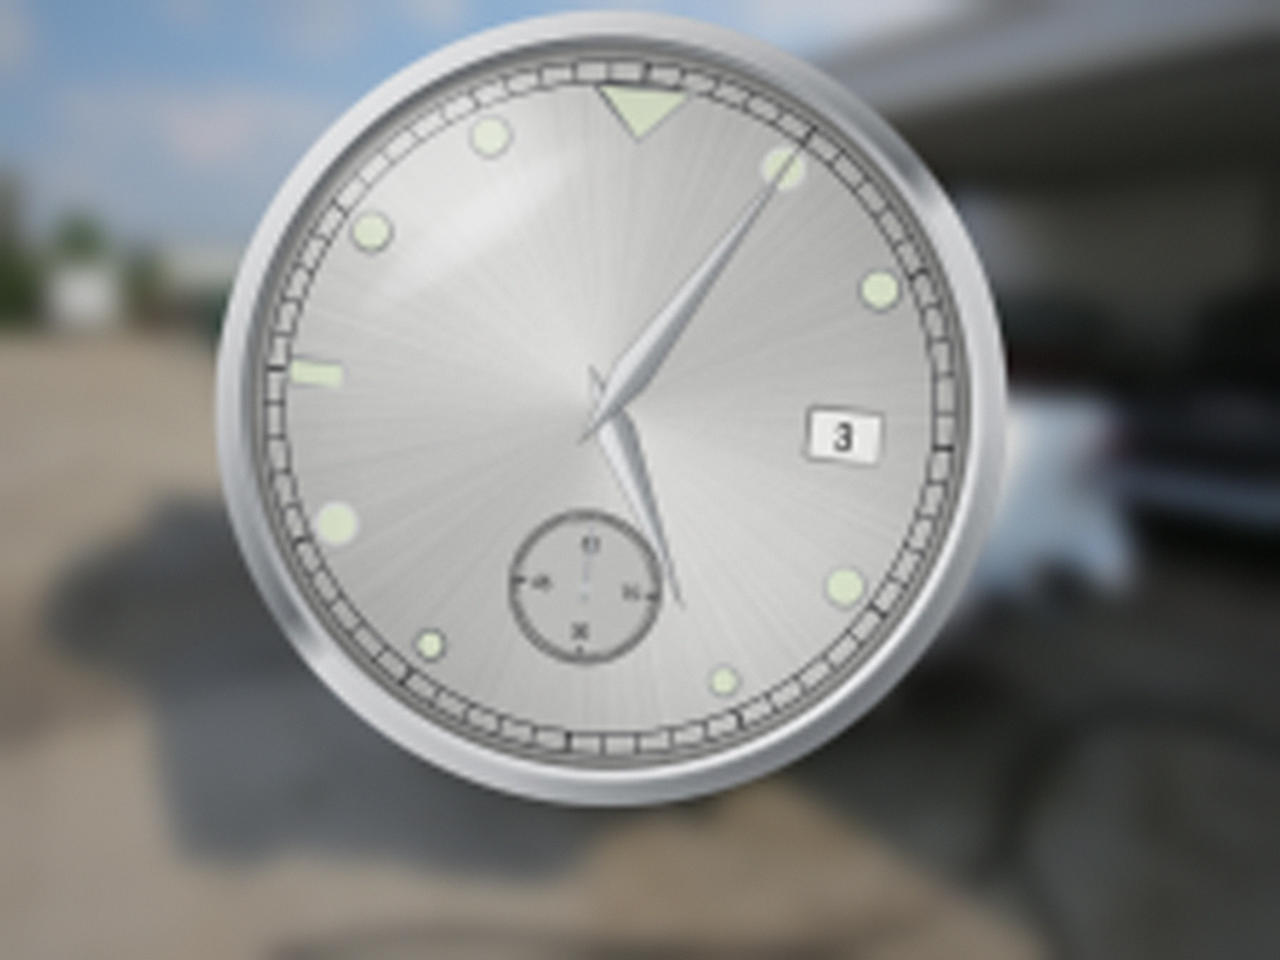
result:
5,05
